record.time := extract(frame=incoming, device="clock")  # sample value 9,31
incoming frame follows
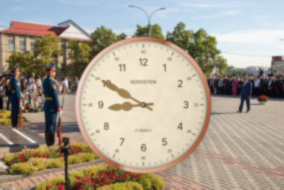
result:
8,50
